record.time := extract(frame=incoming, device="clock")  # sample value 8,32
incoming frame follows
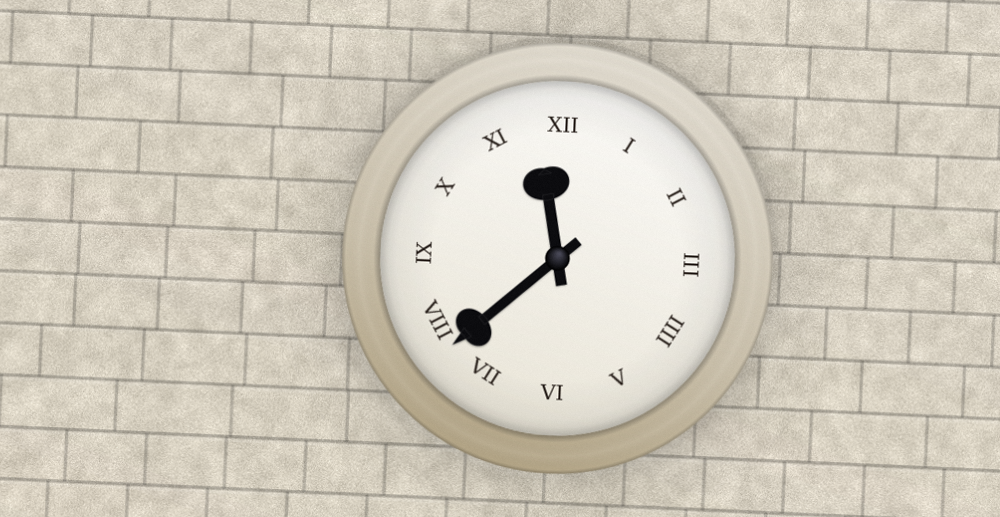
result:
11,38
